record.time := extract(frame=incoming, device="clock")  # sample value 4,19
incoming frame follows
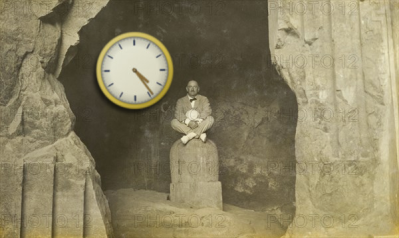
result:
4,24
